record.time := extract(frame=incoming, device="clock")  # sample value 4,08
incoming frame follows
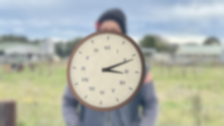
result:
3,11
